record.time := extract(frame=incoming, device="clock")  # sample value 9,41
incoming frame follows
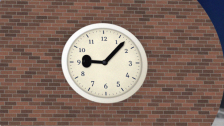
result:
9,07
